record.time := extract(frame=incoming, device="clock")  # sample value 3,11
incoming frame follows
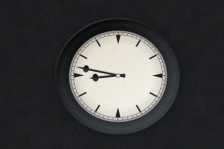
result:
8,47
